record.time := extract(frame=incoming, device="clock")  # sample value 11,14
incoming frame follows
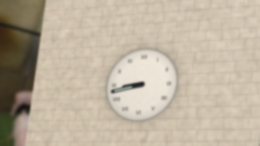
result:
8,43
